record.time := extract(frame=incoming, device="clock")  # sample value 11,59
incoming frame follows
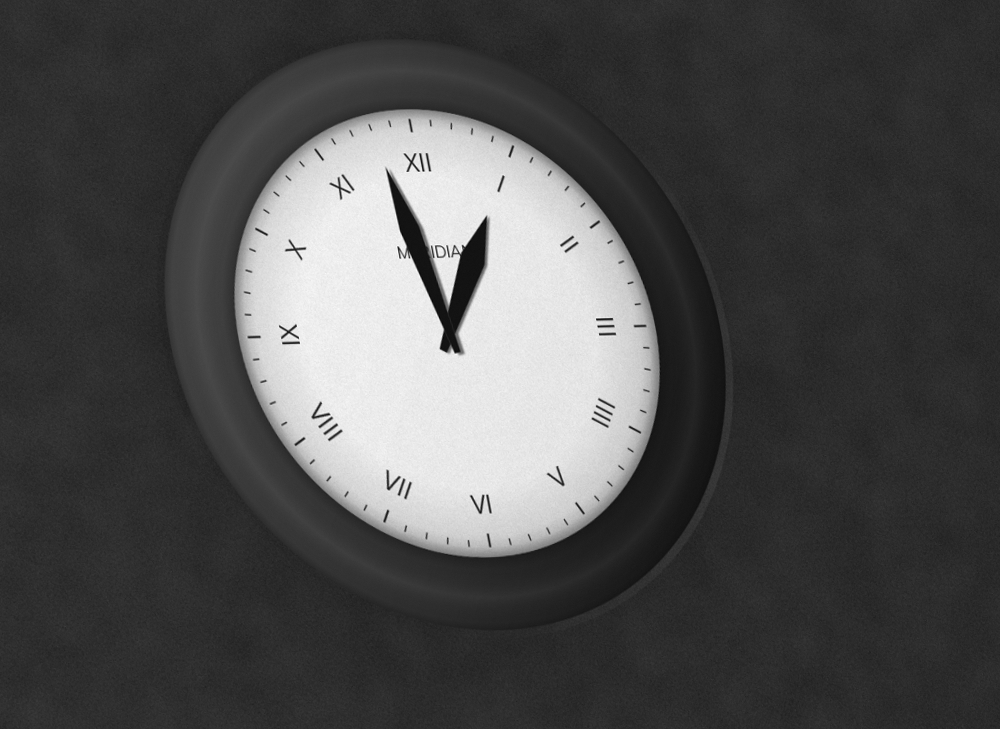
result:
12,58
